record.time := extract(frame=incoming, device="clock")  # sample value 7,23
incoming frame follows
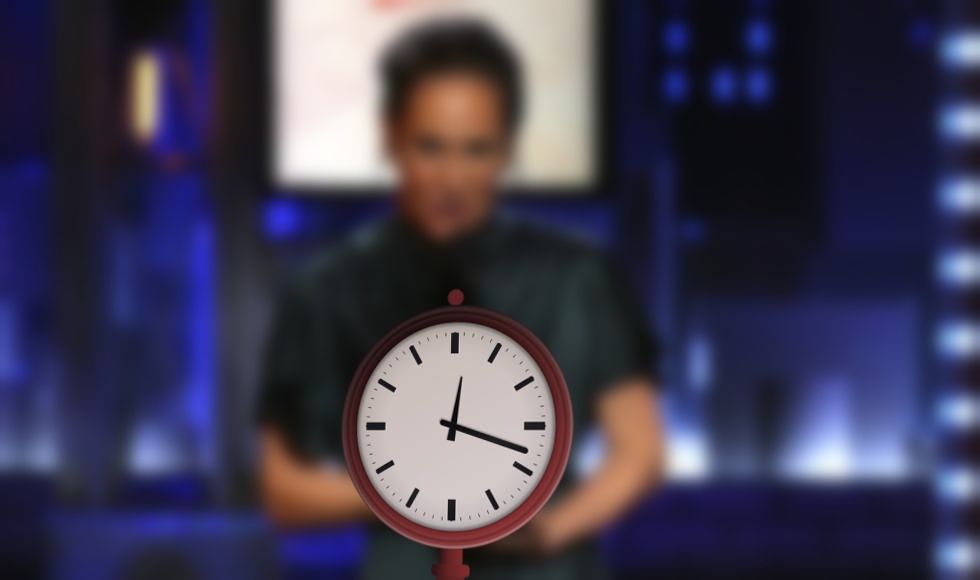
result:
12,18
